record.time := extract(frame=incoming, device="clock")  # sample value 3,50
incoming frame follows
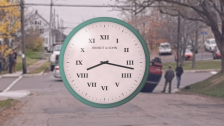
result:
8,17
